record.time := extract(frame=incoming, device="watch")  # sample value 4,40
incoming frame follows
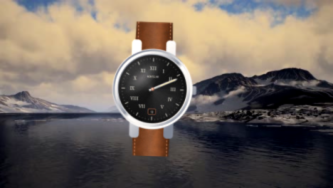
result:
2,11
